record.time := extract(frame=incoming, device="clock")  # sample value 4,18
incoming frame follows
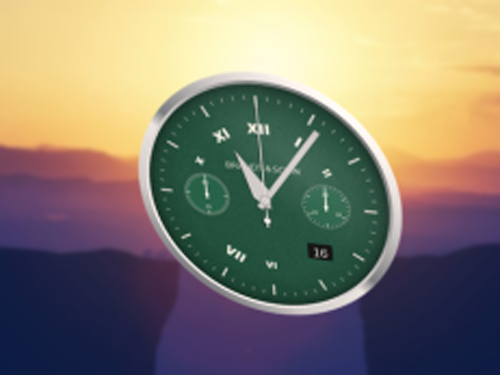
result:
11,06
